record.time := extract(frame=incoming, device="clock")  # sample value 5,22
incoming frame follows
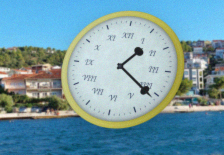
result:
1,21
